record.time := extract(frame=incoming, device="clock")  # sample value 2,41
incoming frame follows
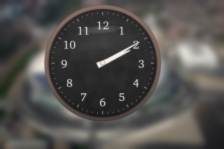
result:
2,10
